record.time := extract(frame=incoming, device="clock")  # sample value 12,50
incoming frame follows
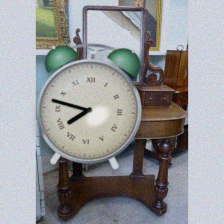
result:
7,47
